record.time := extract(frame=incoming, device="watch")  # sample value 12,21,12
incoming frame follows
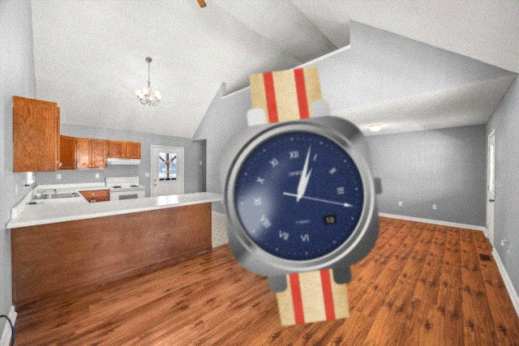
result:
1,03,18
